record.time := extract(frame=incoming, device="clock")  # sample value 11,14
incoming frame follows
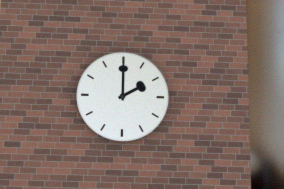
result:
2,00
